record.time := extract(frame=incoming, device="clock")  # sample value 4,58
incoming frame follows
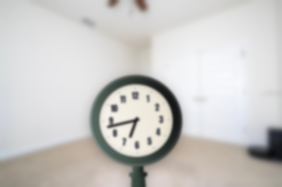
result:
6,43
